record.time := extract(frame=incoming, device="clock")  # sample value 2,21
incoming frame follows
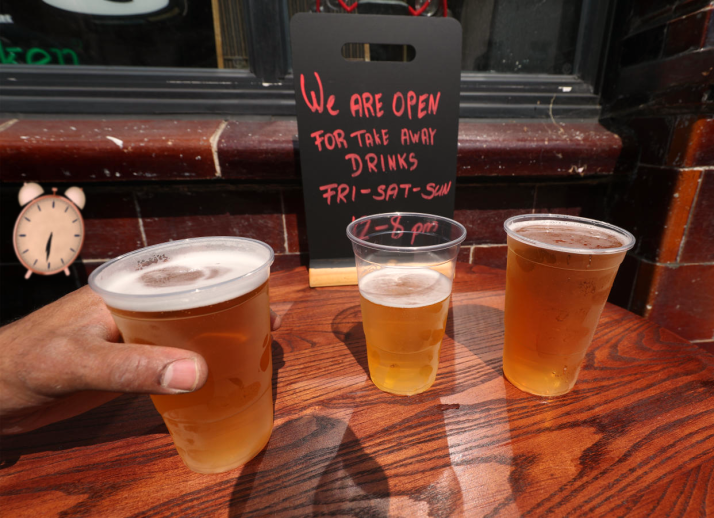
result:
6,31
